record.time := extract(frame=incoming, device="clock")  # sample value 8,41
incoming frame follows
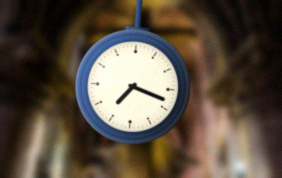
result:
7,18
